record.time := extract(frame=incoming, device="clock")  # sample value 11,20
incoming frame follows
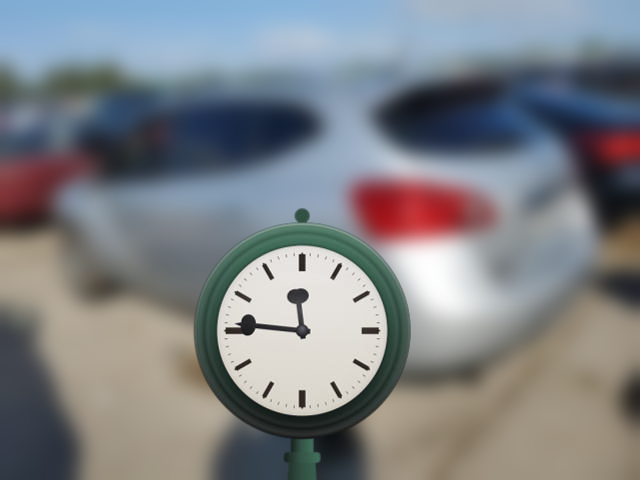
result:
11,46
